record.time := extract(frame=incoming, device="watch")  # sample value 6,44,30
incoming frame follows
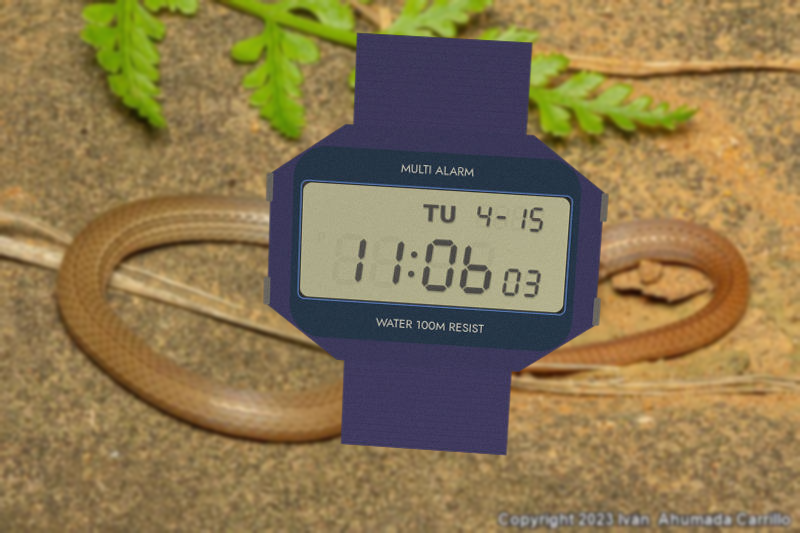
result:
11,06,03
